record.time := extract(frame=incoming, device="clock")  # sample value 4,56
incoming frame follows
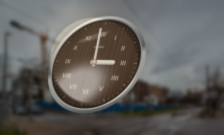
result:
2,59
